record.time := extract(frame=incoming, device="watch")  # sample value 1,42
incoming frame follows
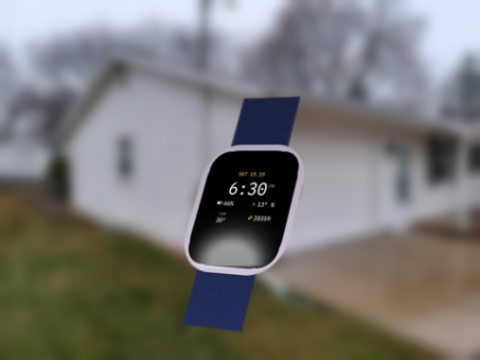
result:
6,30
